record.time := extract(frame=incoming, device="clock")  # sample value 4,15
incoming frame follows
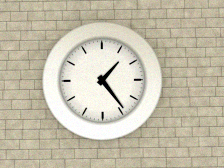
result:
1,24
